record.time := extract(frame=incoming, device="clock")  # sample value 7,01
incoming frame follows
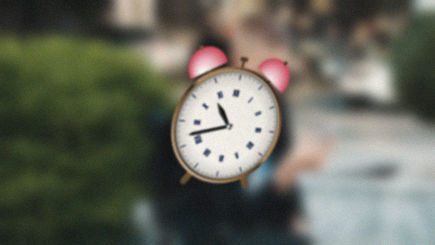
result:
10,42
